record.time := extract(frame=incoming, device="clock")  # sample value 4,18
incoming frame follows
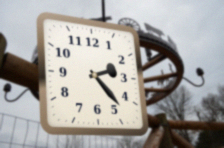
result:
2,23
